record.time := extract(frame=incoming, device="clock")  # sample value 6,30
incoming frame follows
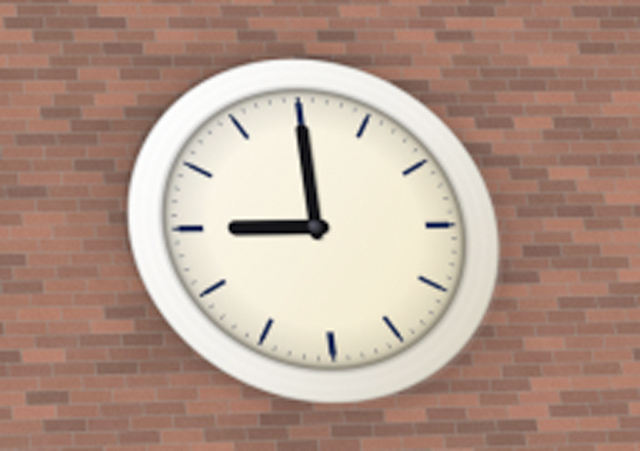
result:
9,00
